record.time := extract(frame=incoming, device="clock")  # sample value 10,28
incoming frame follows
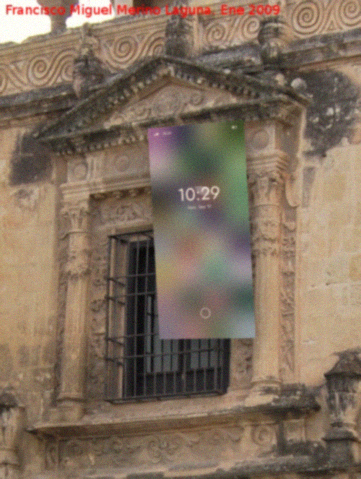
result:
10,29
